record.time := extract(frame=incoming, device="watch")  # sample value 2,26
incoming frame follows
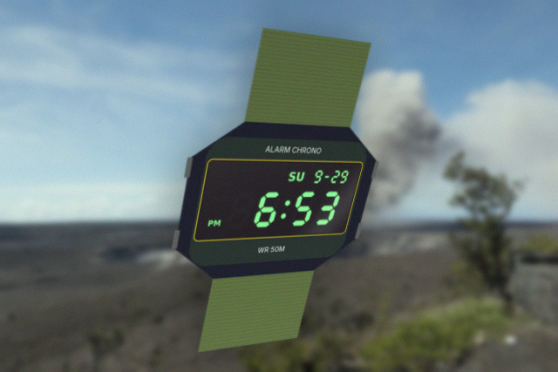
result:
6,53
